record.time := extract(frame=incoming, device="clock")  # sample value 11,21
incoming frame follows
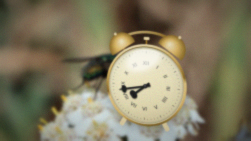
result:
7,43
